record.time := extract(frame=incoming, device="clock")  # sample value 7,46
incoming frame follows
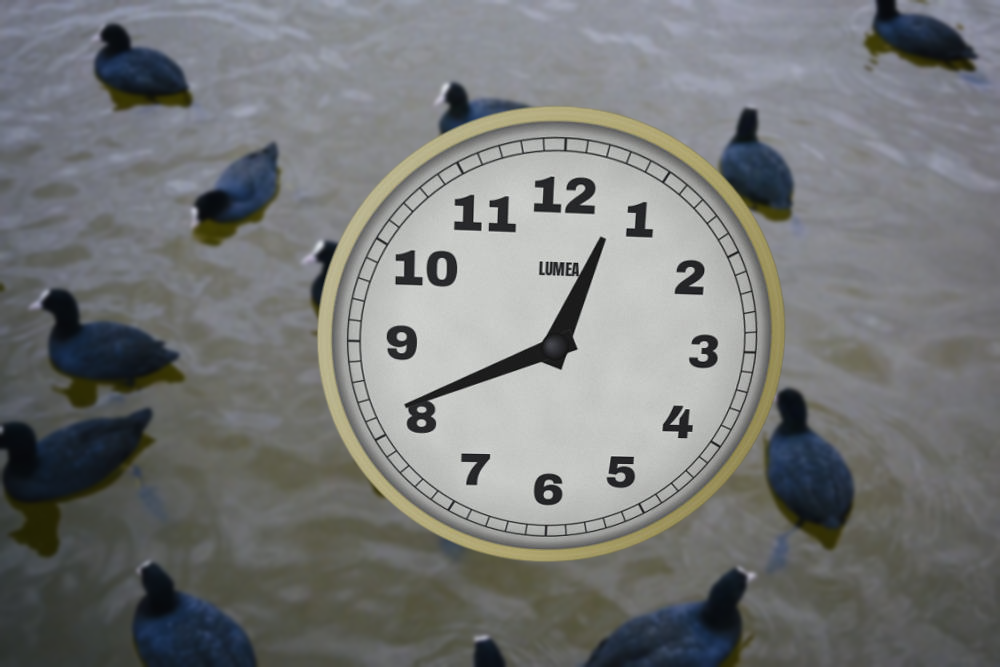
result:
12,41
